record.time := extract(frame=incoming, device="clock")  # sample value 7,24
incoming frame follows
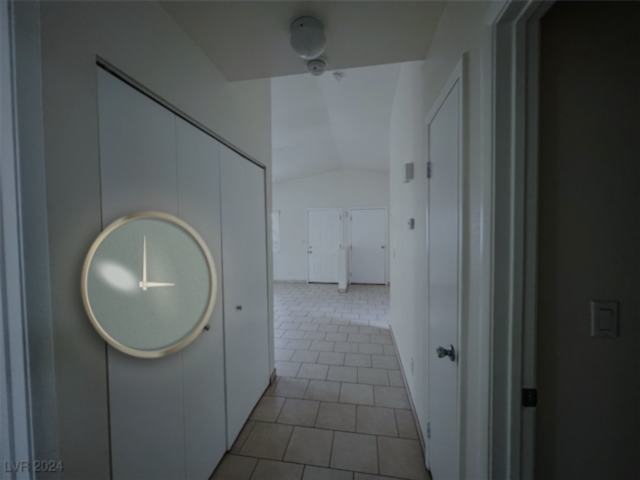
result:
3,00
